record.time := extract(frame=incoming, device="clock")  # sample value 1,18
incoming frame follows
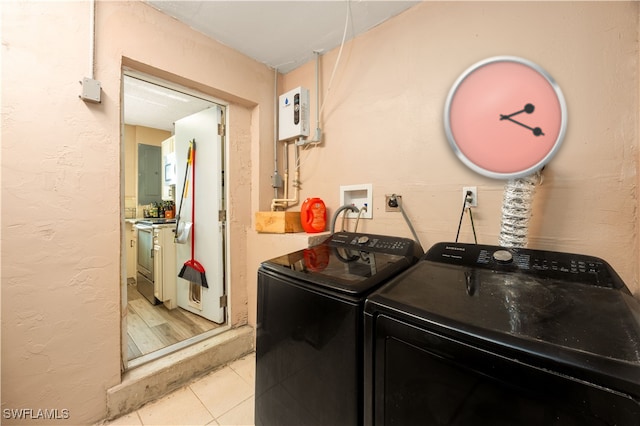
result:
2,19
